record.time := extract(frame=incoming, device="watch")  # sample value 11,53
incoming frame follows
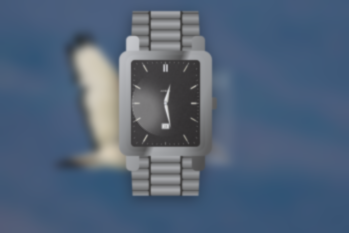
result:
12,28
